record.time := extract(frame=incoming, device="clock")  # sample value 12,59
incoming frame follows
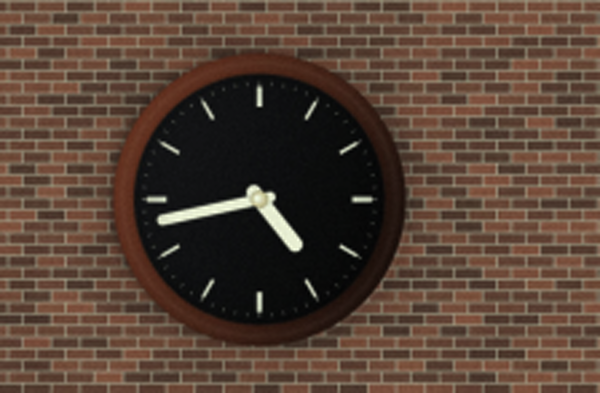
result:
4,43
